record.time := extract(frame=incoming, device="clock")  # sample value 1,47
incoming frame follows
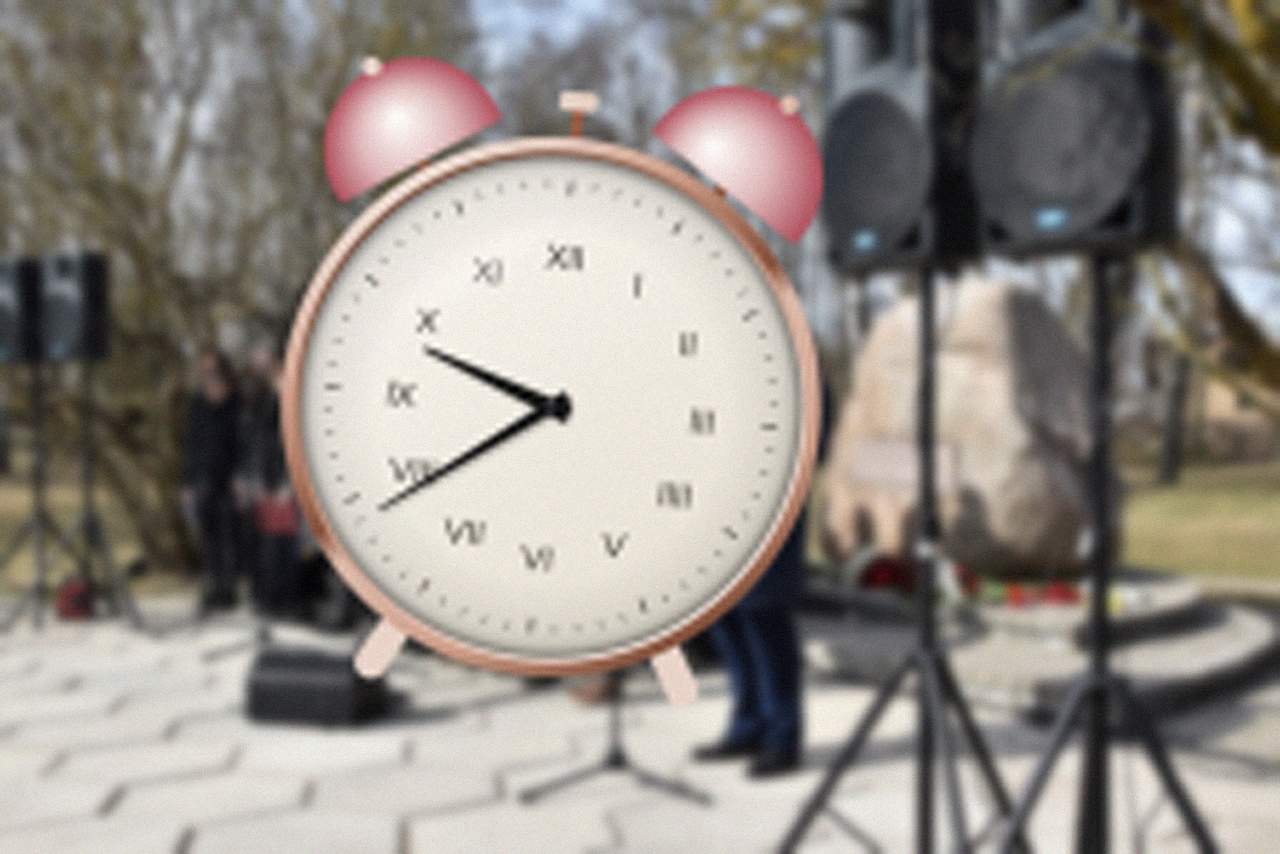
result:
9,39
